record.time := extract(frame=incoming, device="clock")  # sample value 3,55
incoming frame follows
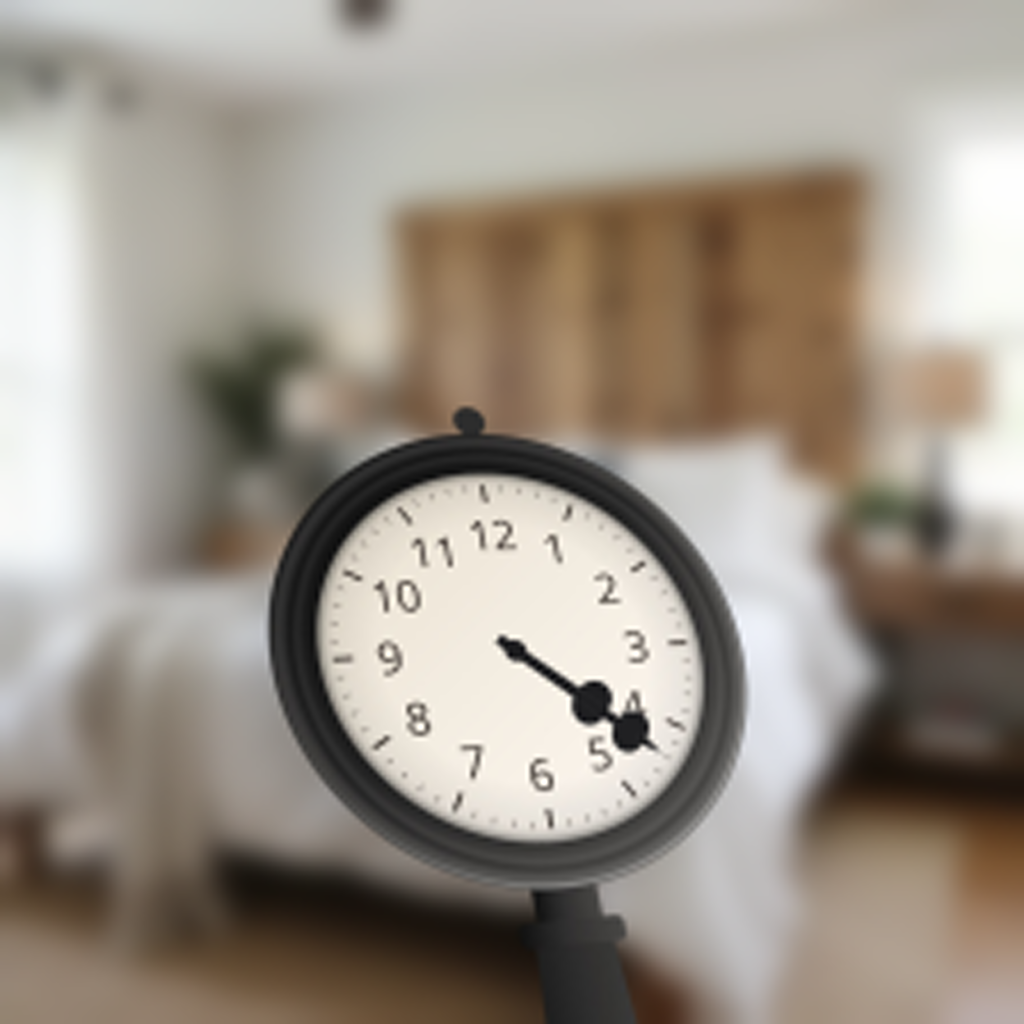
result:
4,22
